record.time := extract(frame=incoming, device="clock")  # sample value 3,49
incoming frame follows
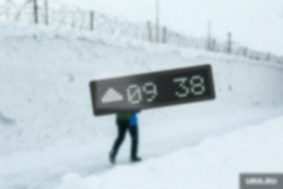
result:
9,38
